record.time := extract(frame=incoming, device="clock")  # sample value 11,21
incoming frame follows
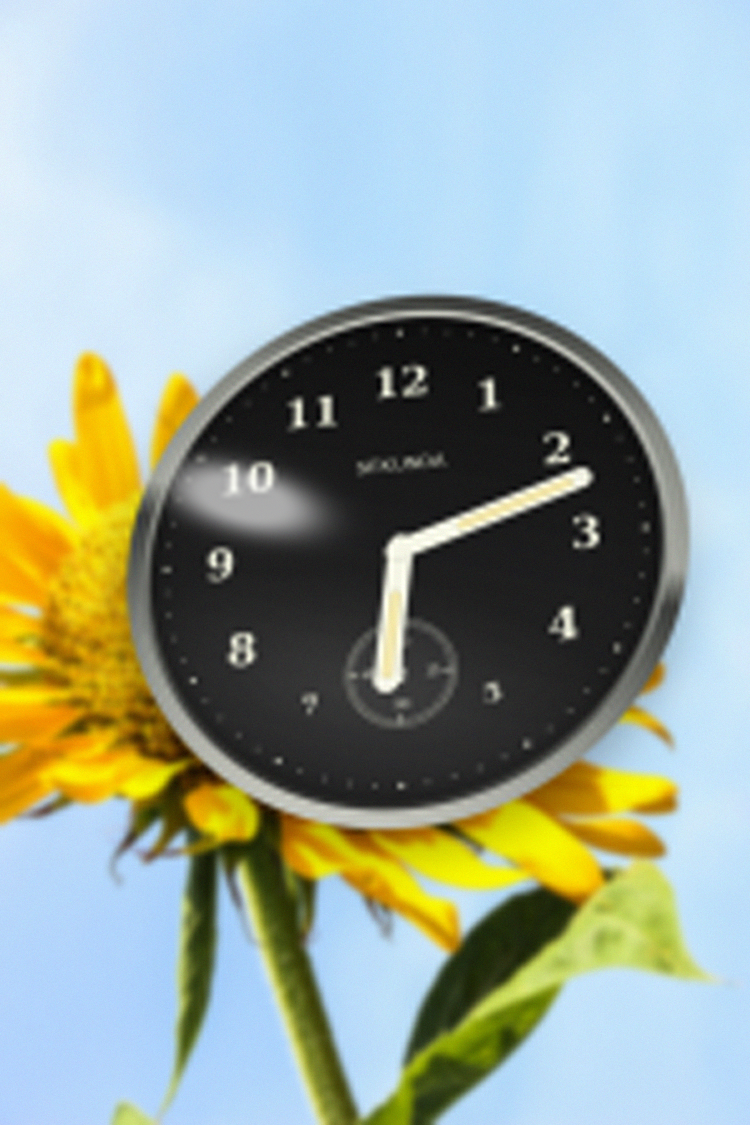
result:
6,12
